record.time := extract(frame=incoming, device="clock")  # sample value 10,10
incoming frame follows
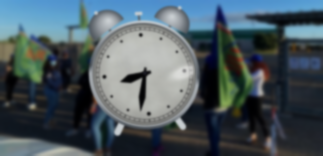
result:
8,32
